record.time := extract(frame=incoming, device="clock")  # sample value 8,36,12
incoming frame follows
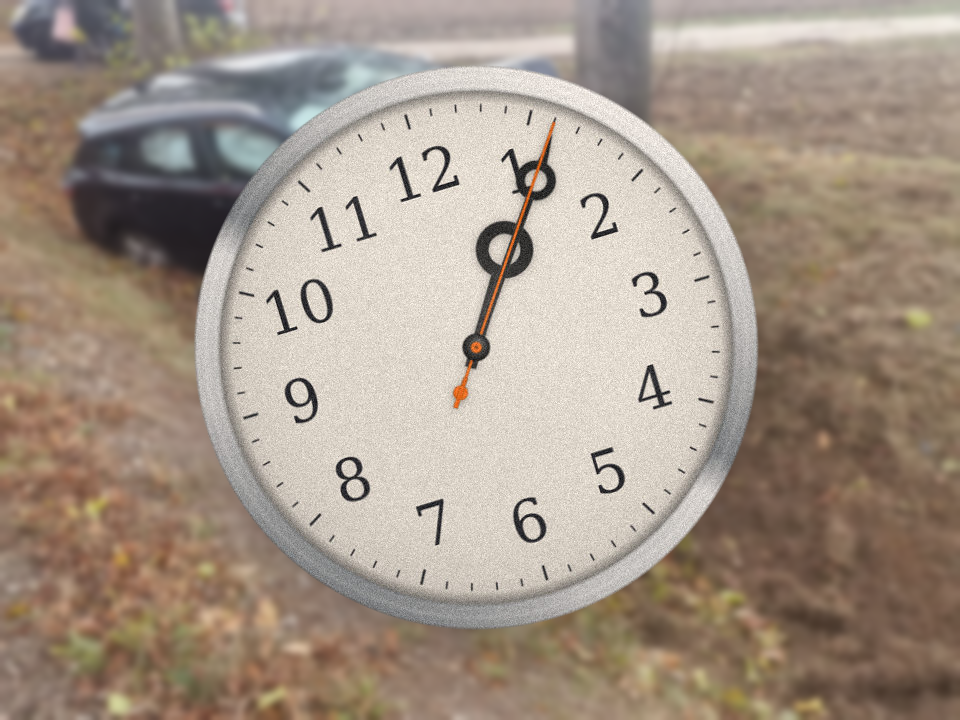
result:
1,06,06
